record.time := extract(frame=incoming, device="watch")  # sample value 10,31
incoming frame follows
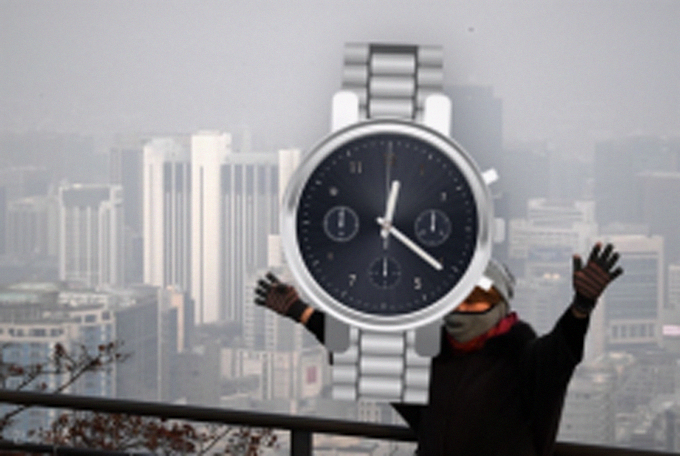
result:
12,21
